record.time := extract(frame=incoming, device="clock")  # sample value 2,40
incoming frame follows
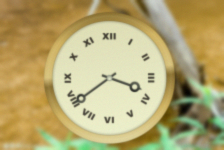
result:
3,39
